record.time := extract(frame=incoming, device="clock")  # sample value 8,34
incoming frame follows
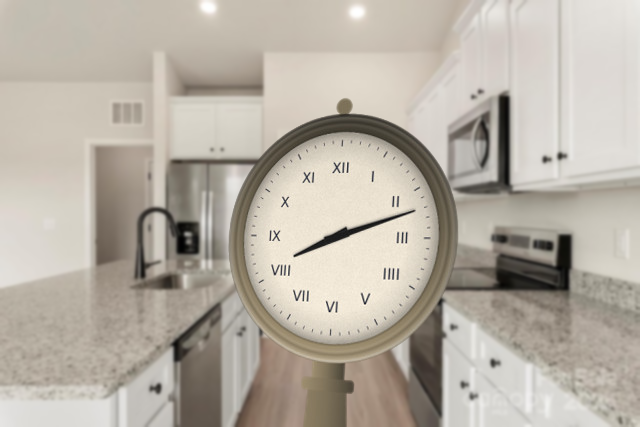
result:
8,12
